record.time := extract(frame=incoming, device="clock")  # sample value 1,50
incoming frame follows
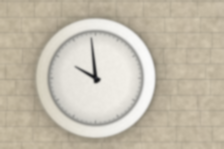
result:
9,59
